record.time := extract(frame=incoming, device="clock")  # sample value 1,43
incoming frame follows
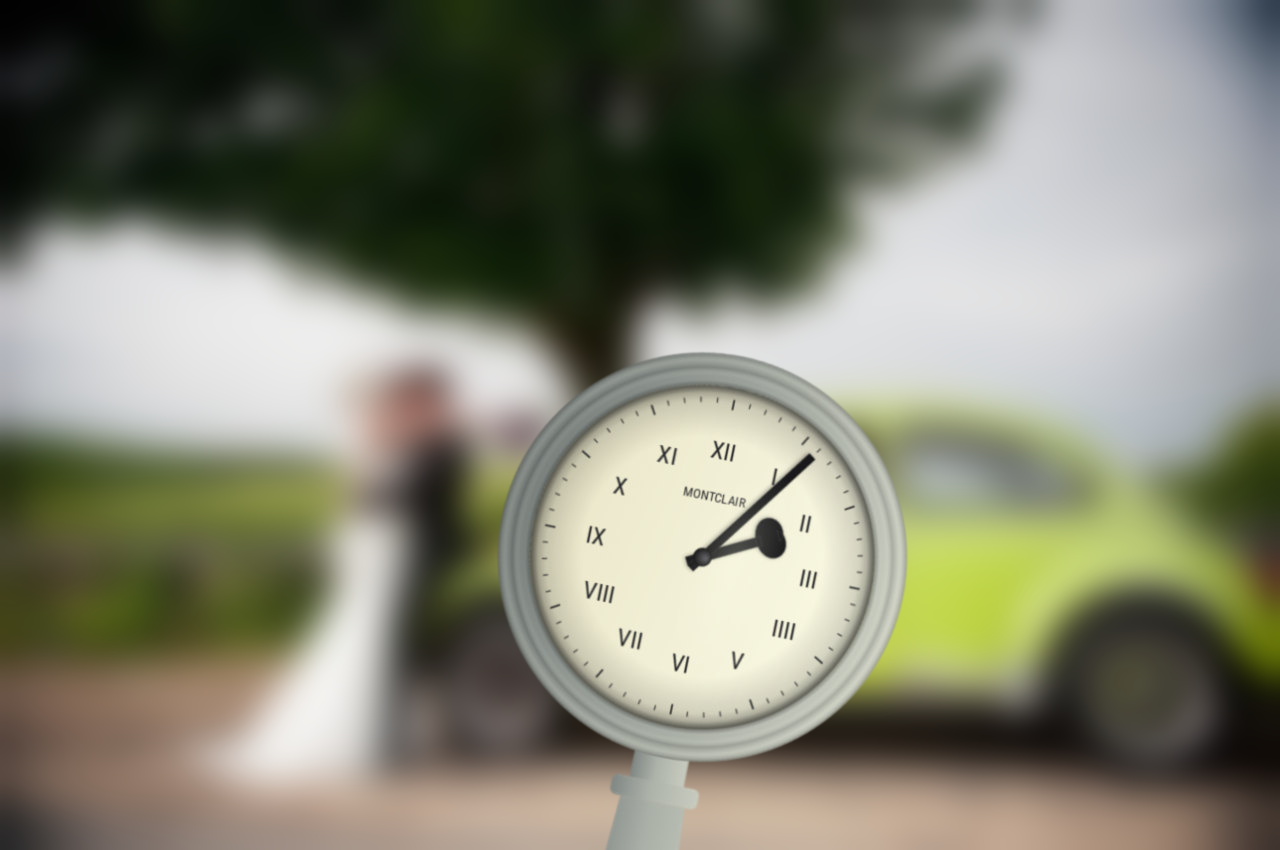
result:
2,06
